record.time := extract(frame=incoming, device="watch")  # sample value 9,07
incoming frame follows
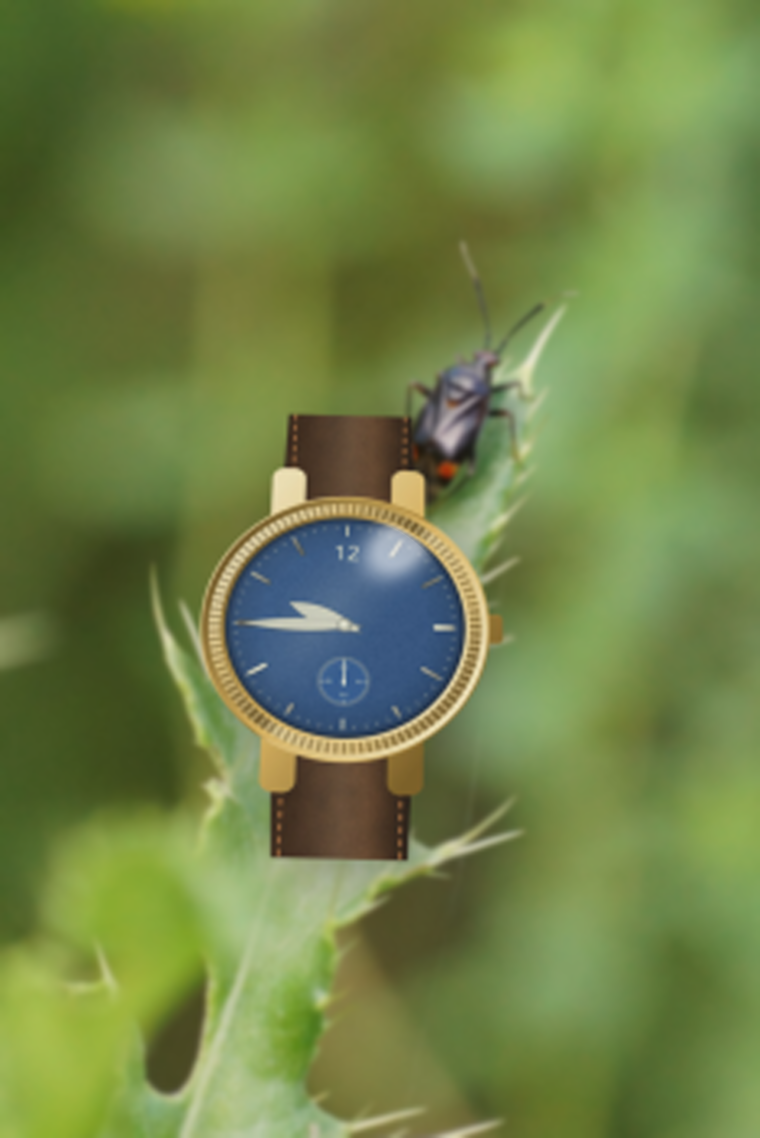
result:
9,45
